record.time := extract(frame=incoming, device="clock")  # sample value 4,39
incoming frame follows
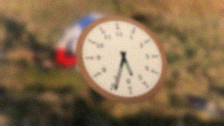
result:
5,34
